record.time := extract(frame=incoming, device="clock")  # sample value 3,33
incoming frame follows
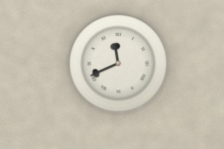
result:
11,41
